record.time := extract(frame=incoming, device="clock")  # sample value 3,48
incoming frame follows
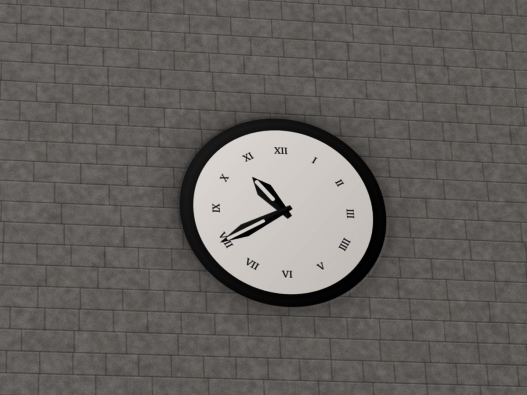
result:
10,40
